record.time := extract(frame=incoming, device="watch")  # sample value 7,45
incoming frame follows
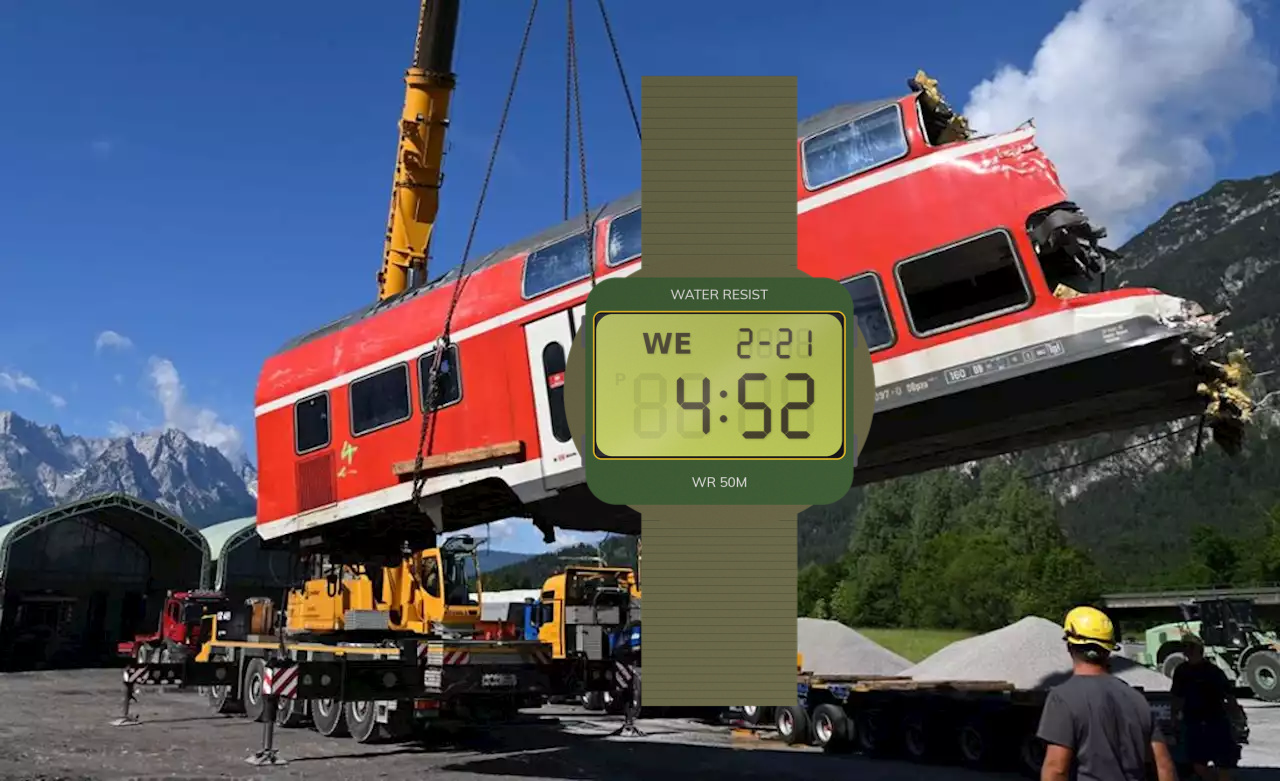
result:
4,52
